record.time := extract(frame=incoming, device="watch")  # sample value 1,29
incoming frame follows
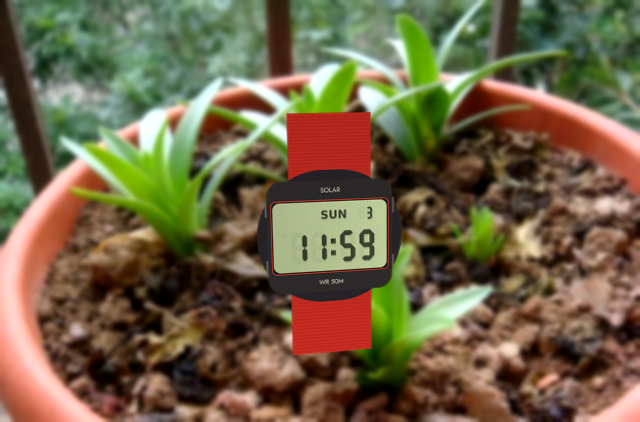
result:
11,59
